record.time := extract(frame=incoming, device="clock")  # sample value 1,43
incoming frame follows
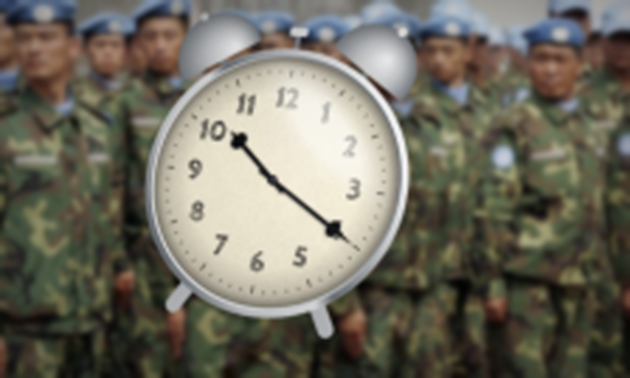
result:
10,20
